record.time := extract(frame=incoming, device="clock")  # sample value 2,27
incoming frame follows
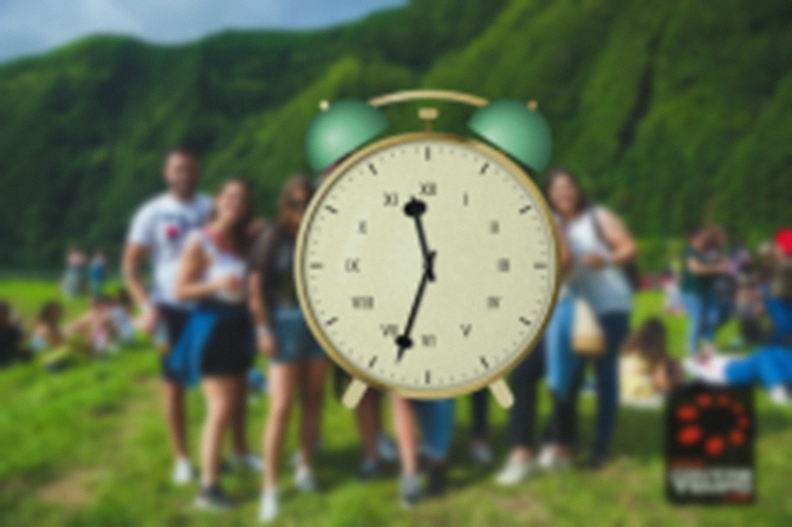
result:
11,33
